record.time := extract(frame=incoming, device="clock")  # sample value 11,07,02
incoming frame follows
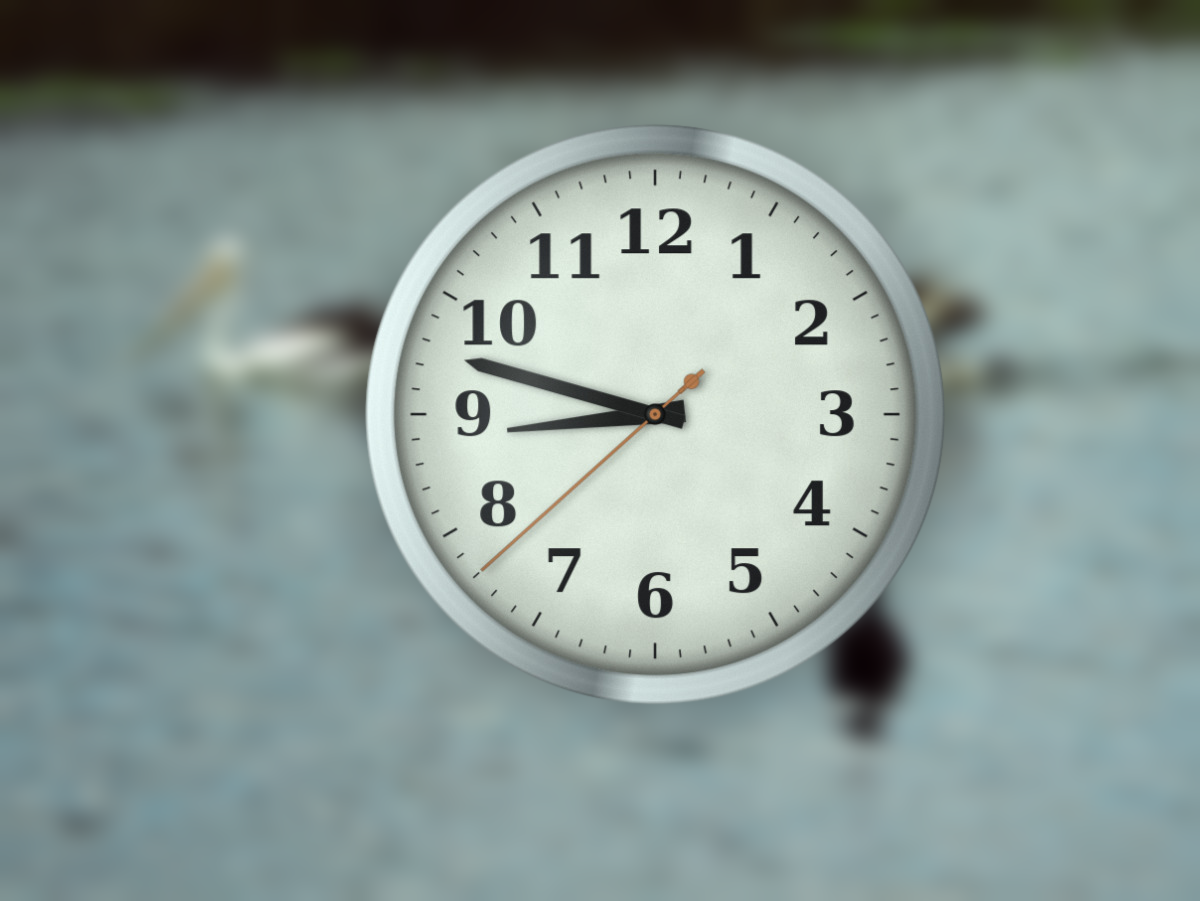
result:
8,47,38
